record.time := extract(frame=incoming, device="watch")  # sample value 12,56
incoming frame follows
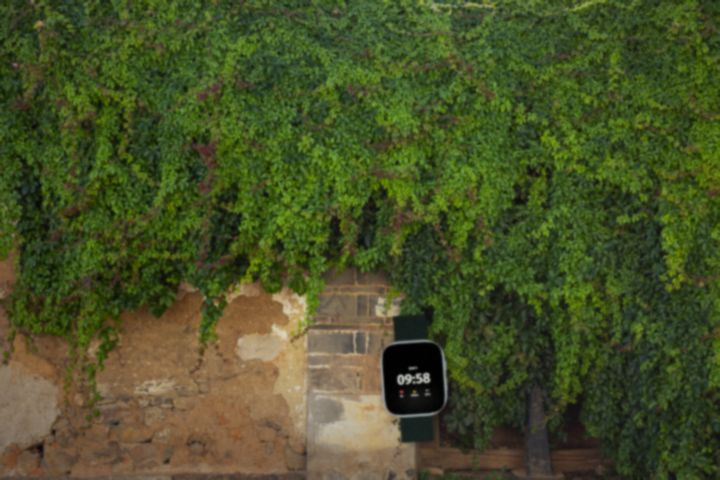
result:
9,58
